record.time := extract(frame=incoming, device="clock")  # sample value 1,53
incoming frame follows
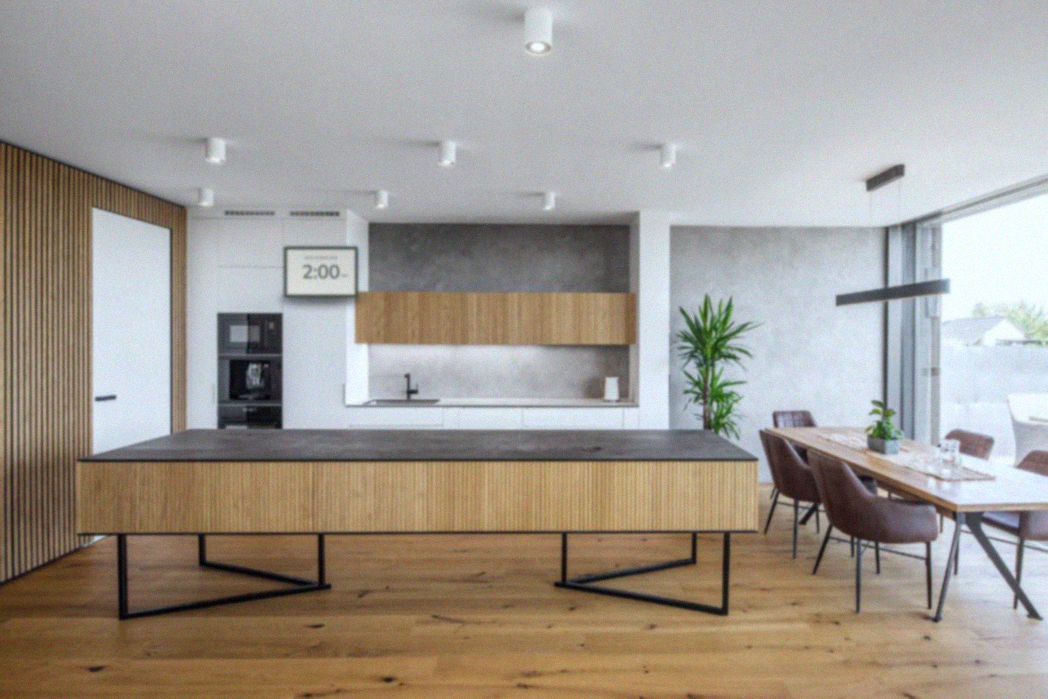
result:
2,00
